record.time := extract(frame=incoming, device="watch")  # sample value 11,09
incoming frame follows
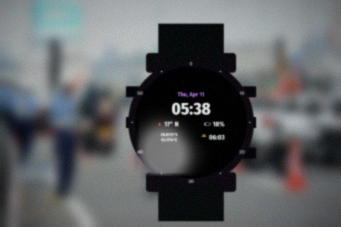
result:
5,38
